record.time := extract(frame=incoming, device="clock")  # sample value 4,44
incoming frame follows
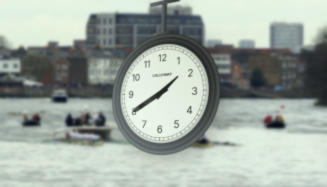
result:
1,40
